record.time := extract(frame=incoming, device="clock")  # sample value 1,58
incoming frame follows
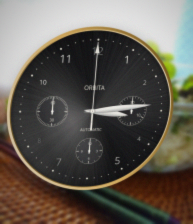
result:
3,14
